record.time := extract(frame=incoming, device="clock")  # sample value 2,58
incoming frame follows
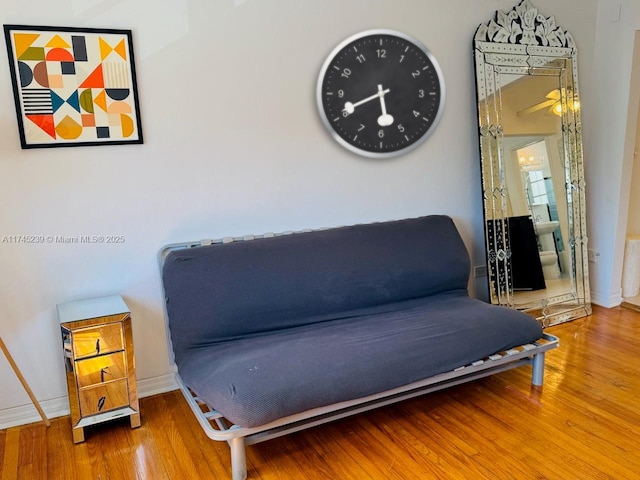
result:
5,41
